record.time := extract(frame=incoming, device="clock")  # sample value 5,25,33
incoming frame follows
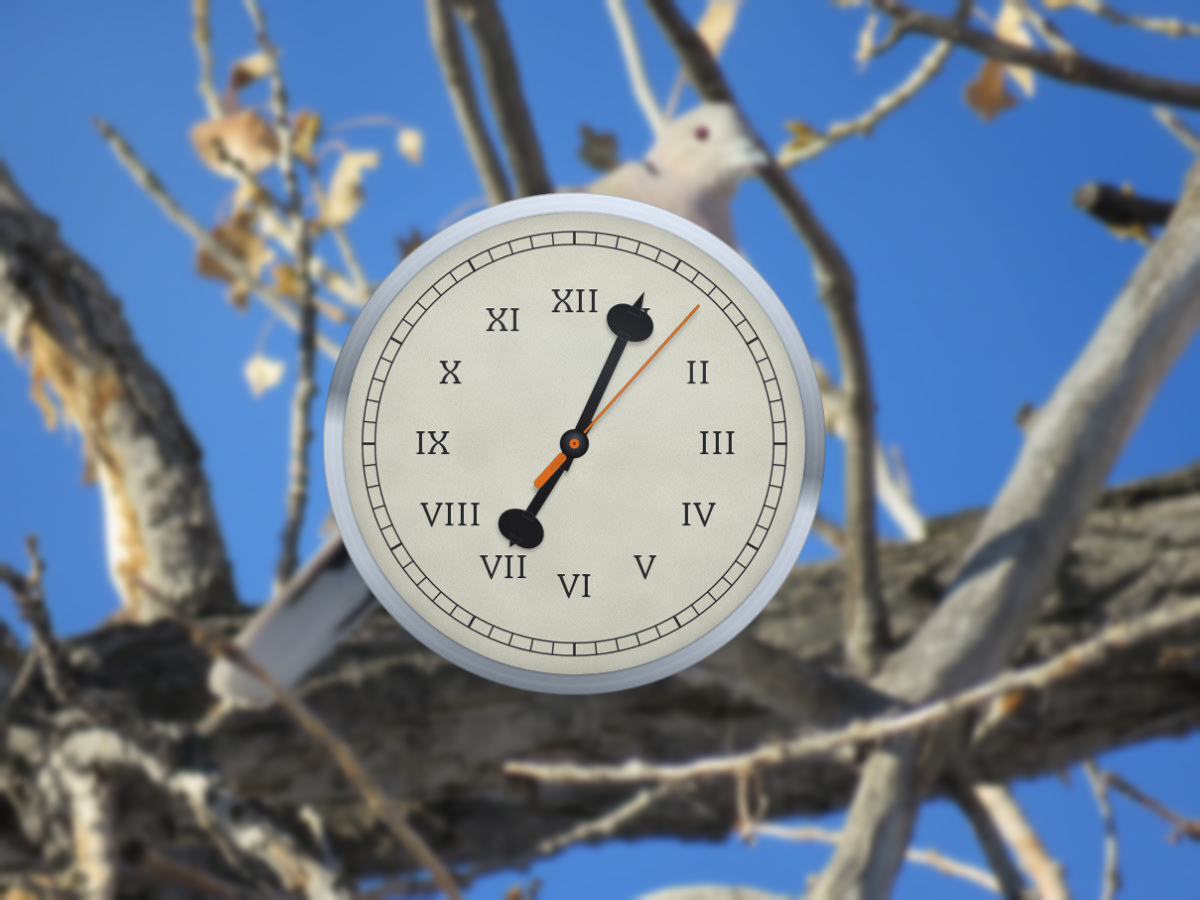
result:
7,04,07
